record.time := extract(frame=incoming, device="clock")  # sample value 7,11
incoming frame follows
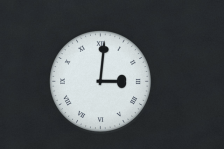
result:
3,01
